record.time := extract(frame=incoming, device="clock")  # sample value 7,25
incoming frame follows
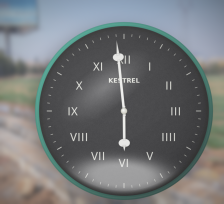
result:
5,59
